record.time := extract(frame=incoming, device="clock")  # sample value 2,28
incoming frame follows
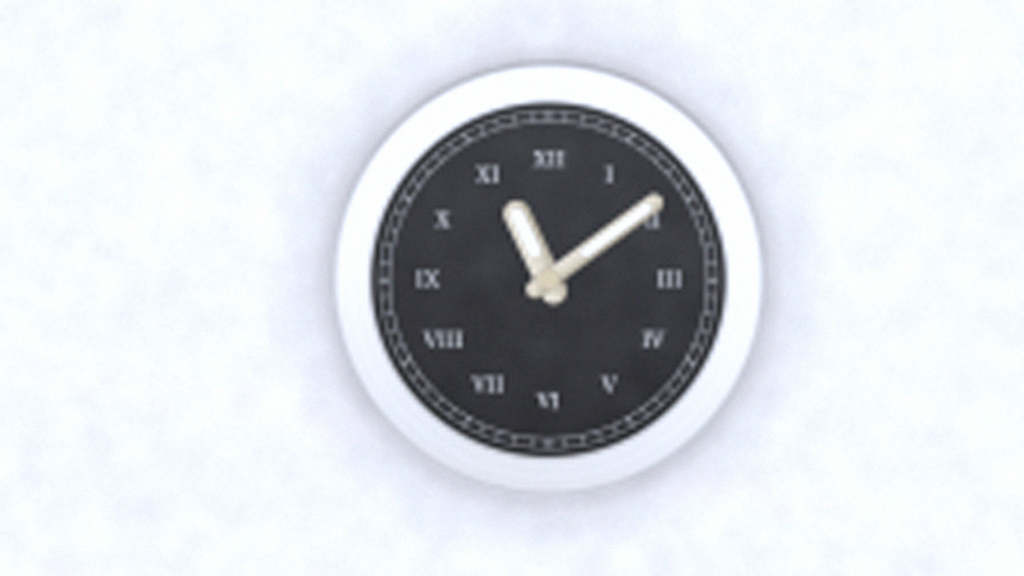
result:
11,09
